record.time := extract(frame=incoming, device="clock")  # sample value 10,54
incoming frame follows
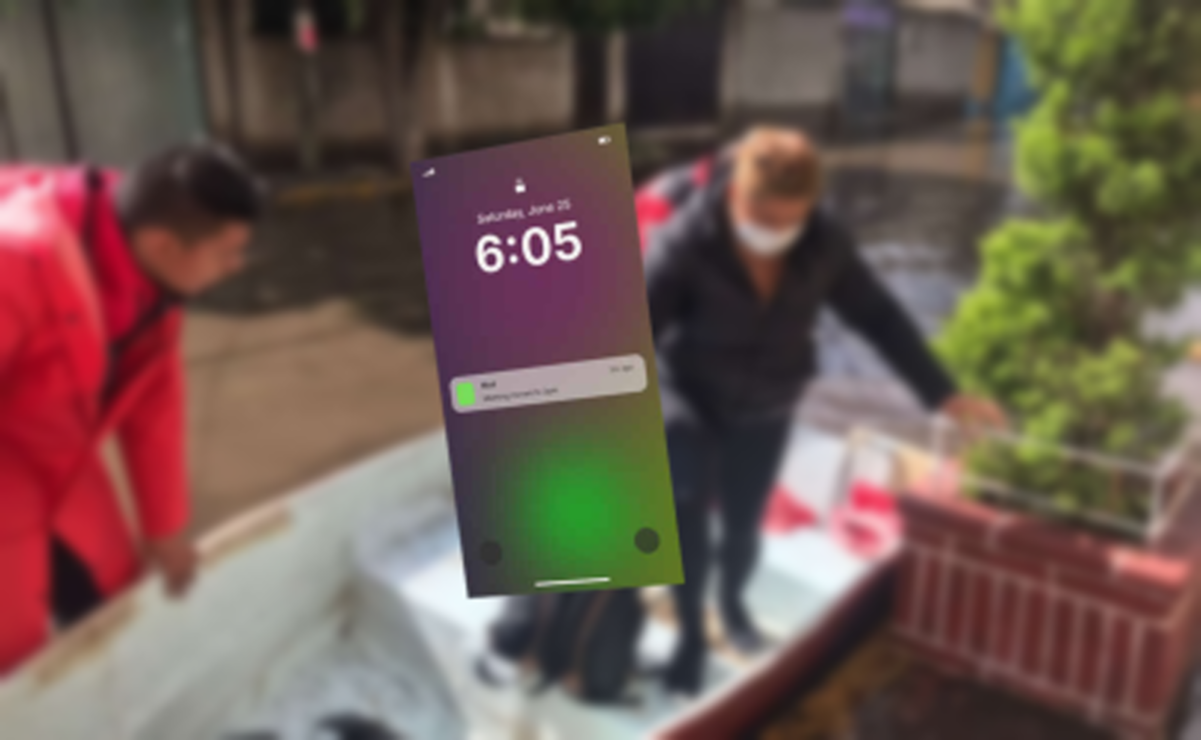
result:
6,05
